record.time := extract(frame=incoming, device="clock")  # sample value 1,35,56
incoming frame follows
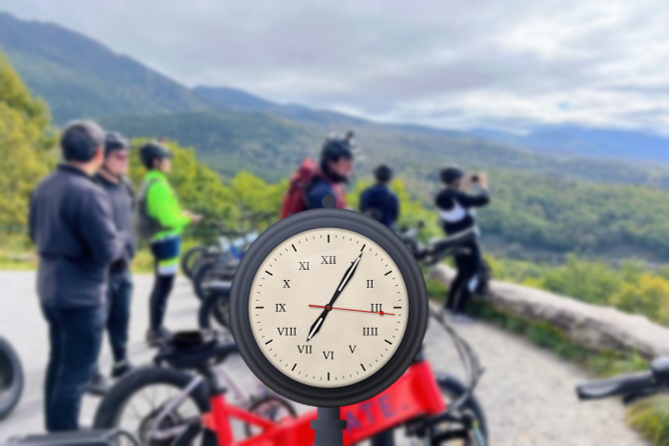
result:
7,05,16
